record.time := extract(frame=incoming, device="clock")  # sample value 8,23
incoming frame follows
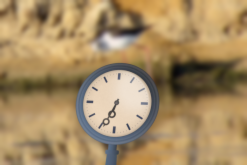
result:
6,34
